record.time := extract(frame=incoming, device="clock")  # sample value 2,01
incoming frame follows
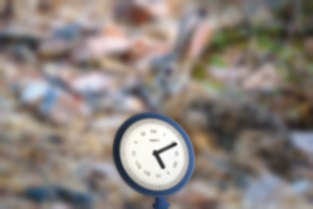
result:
5,11
